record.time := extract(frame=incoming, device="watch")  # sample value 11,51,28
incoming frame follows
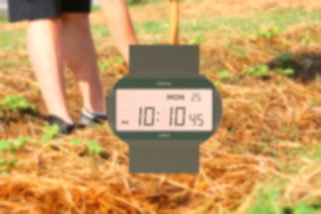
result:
10,10,45
